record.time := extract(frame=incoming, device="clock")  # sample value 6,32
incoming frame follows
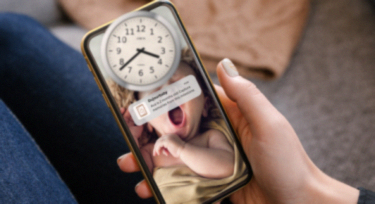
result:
3,38
